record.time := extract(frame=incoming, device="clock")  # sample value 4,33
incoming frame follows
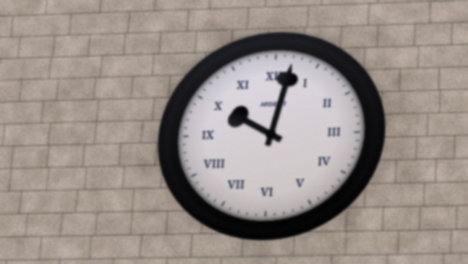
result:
10,02
